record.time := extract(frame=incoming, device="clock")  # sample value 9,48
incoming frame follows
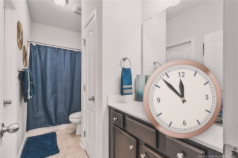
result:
11,53
